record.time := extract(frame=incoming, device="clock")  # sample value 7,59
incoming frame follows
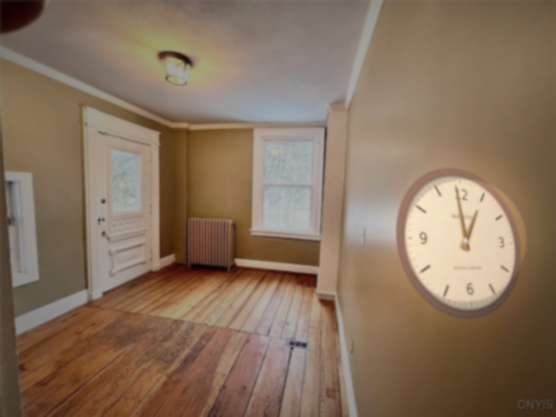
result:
12,59
